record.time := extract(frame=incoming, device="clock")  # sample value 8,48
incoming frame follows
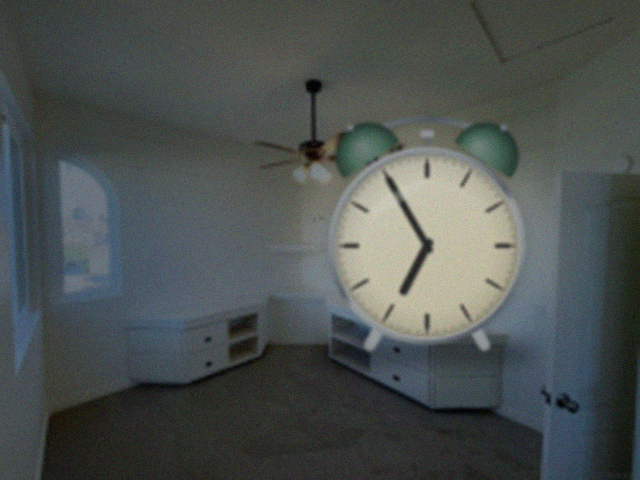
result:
6,55
